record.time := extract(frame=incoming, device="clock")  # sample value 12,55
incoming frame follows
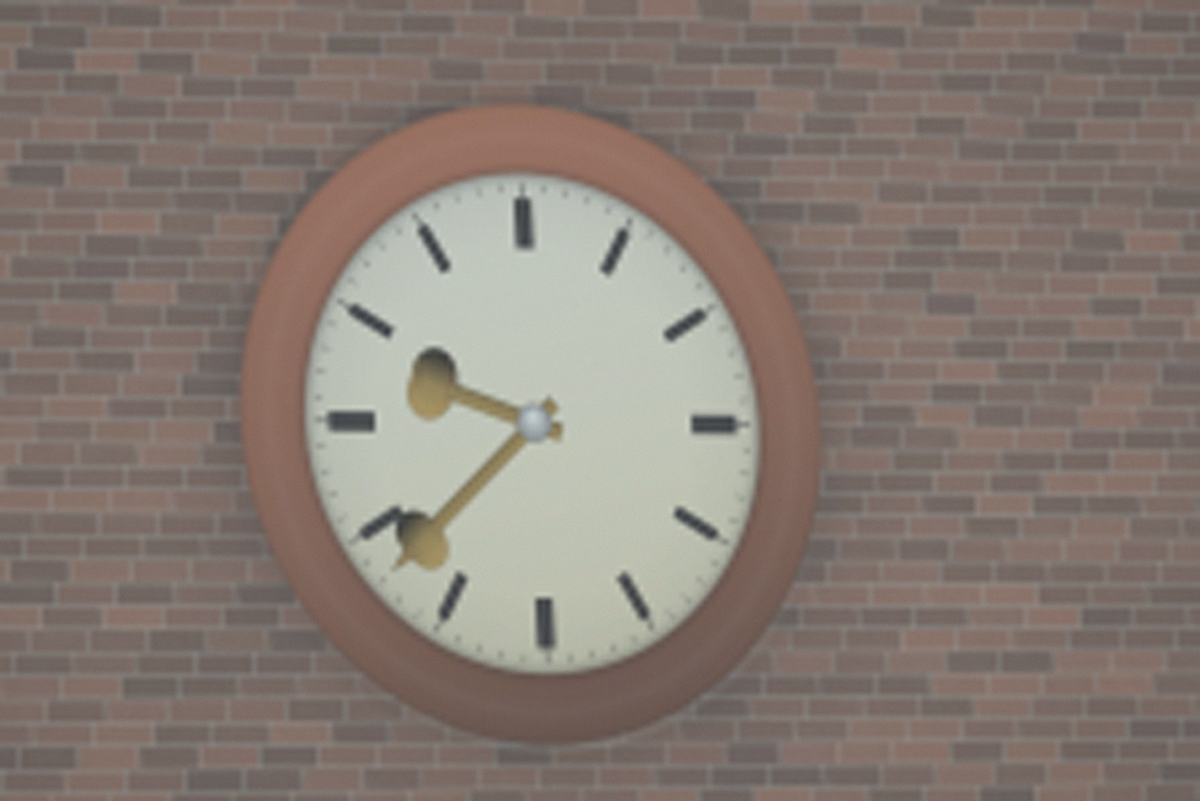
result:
9,38
